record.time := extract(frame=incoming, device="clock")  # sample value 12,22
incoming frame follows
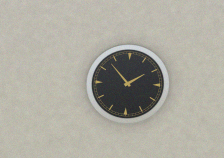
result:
1,53
